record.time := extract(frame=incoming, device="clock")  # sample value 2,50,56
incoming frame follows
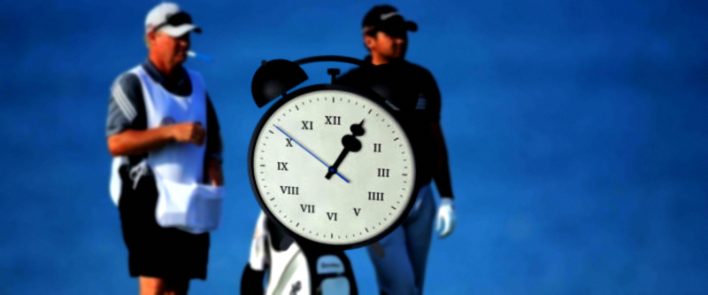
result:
1,04,51
